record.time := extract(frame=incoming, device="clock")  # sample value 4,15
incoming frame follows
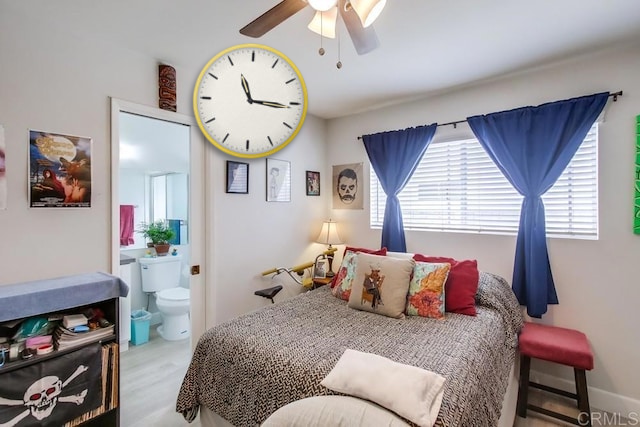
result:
11,16
